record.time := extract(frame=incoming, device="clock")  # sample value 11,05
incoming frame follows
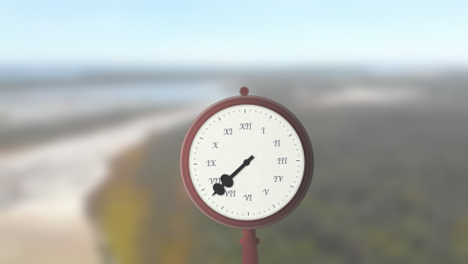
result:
7,38
